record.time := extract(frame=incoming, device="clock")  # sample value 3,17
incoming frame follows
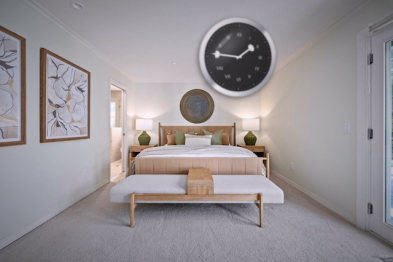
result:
1,46
